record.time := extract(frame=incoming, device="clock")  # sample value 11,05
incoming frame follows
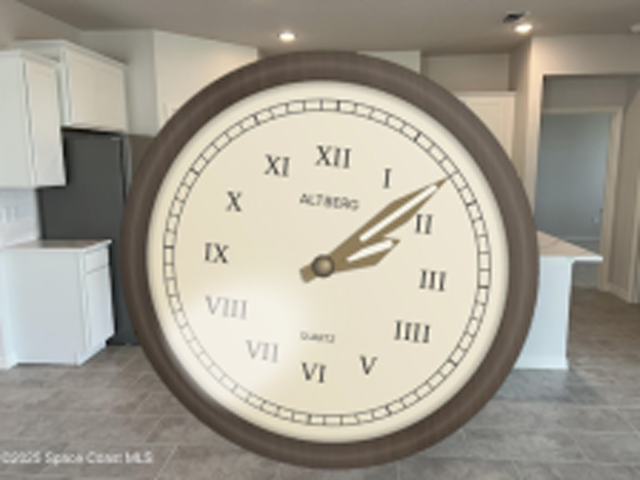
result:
2,08
